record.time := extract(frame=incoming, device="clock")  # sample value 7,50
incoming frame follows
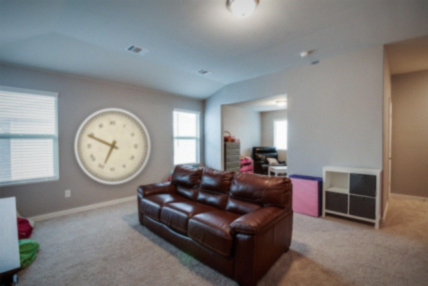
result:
6,49
